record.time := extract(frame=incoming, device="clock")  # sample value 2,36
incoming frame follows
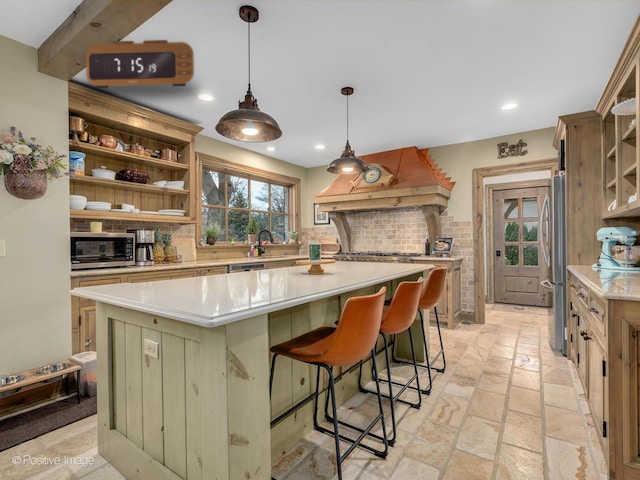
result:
7,15
